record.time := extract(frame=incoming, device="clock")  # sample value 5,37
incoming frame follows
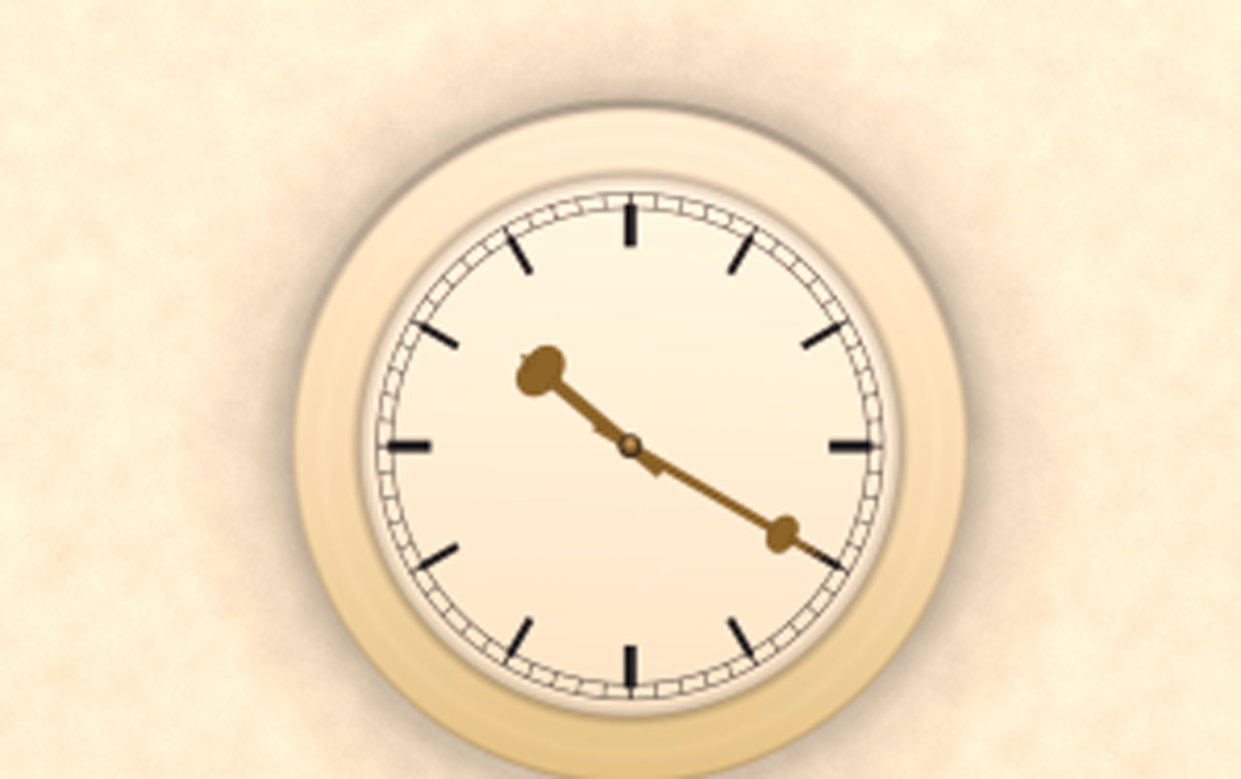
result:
10,20
